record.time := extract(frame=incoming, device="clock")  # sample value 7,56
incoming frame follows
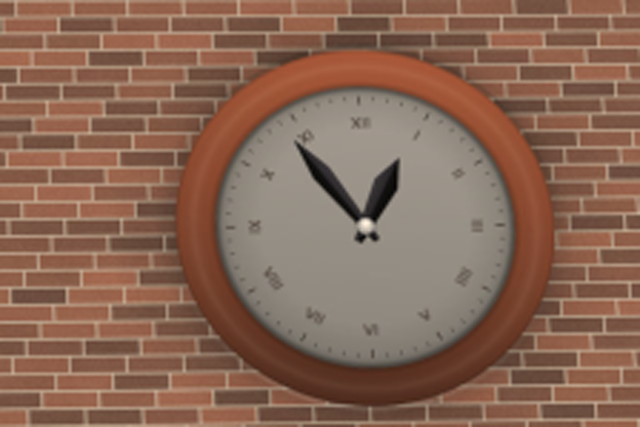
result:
12,54
